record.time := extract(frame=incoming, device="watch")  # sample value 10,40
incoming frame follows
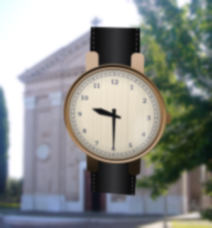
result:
9,30
